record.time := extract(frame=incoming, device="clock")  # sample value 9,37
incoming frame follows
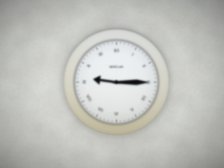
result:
9,15
